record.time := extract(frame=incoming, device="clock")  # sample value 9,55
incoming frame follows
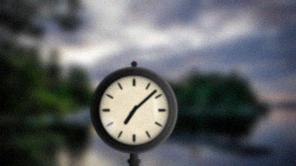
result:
7,08
